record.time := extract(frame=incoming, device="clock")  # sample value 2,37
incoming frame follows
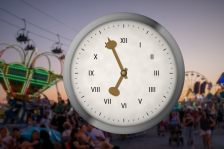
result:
6,56
